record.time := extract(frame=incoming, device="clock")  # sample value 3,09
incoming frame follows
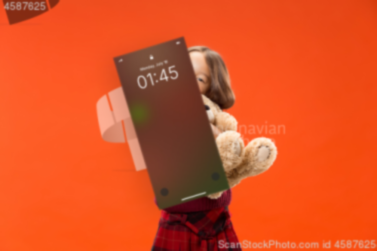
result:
1,45
